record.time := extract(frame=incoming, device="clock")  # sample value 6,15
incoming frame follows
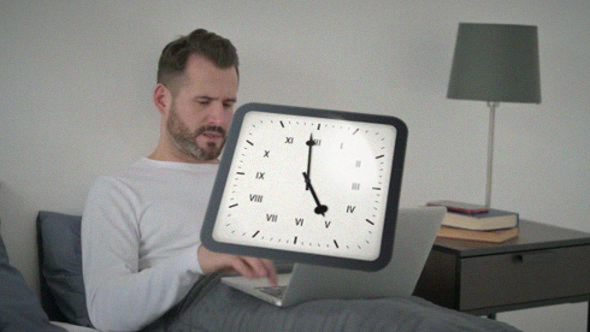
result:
4,59
